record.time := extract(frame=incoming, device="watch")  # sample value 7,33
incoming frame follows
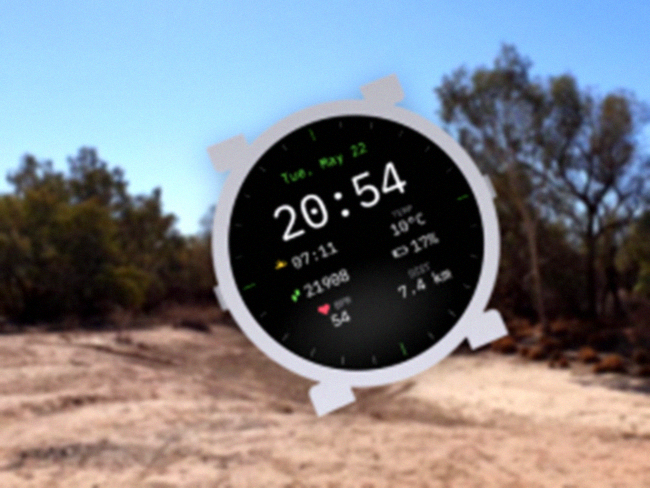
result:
20,54
